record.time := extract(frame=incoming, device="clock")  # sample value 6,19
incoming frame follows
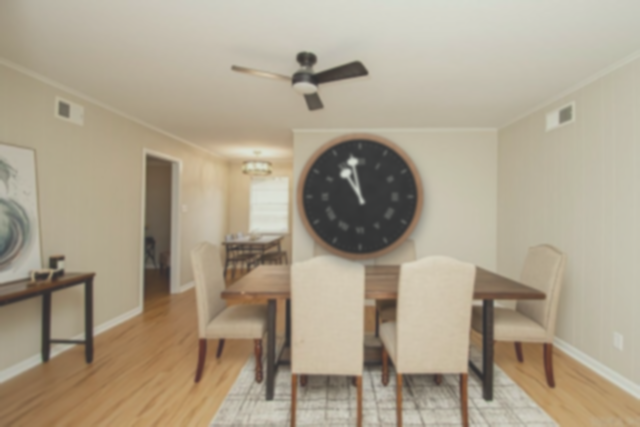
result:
10,58
